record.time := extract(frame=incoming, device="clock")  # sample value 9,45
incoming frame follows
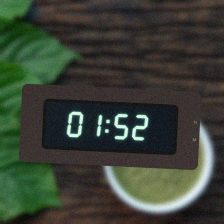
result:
1,52
